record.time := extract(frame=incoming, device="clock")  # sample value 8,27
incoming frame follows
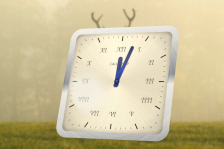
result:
12,03
